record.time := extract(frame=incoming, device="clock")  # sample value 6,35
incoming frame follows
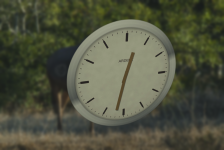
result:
12,32
